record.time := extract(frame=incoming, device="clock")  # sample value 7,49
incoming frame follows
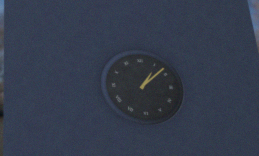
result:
1,08
